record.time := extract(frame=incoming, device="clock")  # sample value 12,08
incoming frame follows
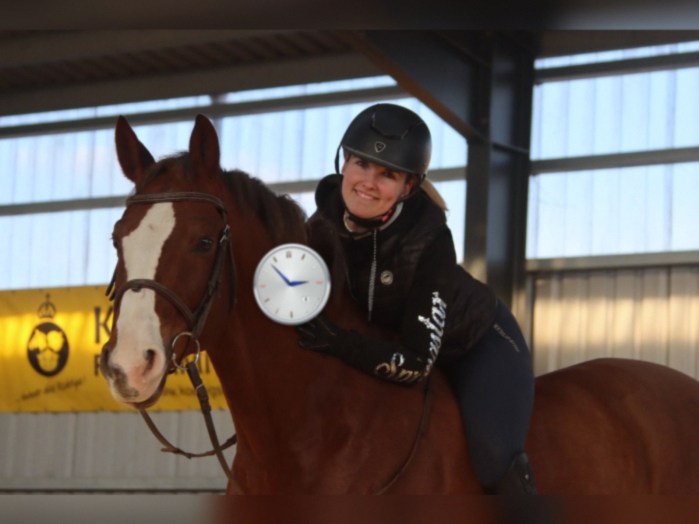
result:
2,53
